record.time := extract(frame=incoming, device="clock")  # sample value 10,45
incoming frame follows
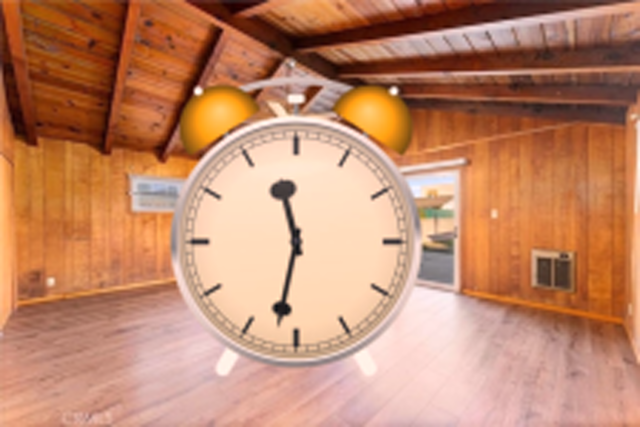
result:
11,32
